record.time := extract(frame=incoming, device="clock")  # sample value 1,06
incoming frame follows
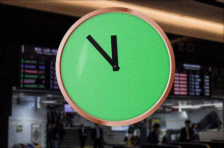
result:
11,53
